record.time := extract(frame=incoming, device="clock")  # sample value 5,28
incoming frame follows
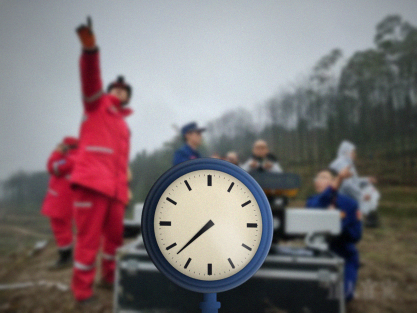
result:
7,38
